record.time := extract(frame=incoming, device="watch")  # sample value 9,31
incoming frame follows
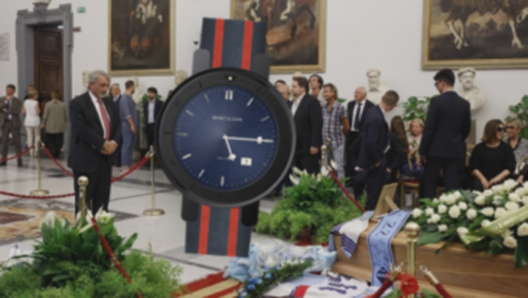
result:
5,15
